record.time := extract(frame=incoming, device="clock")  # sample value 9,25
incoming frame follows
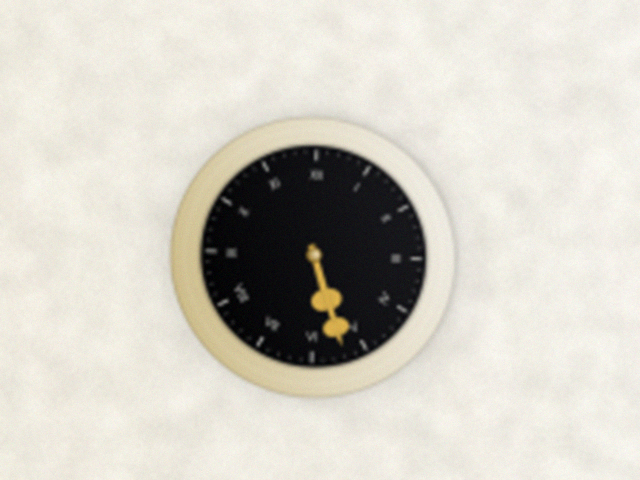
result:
5,27
